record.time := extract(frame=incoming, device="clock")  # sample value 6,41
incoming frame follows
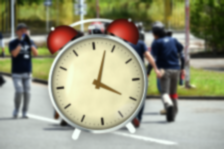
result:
4,03
